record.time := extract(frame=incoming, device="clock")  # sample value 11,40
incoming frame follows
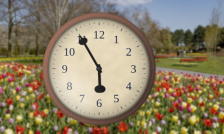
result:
5,55
